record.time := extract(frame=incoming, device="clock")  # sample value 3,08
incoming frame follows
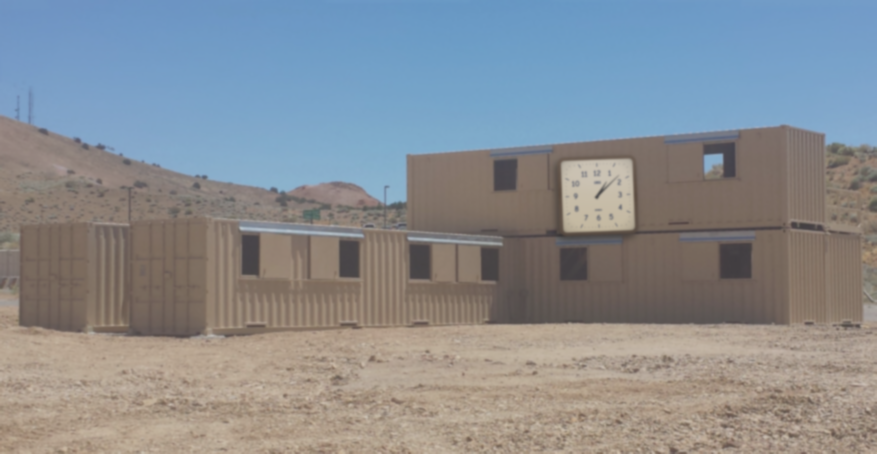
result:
1,08
